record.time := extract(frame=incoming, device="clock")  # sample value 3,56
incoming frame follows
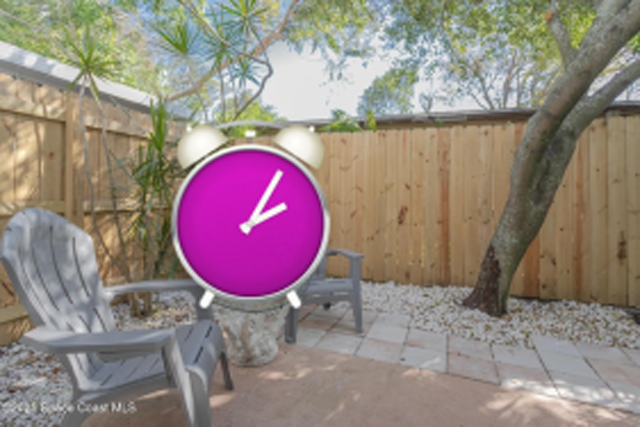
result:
2,05
